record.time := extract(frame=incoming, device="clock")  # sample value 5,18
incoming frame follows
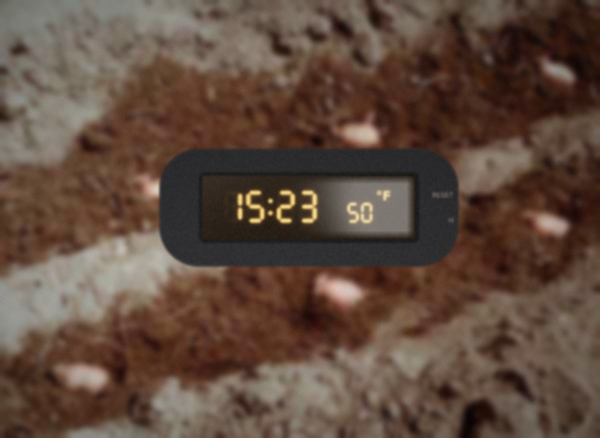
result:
15,23
